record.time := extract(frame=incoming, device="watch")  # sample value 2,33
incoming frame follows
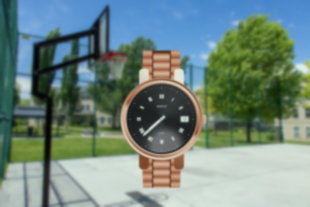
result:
7,38
